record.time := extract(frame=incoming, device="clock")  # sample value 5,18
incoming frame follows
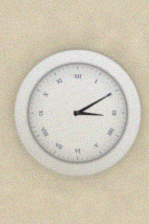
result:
3,10
